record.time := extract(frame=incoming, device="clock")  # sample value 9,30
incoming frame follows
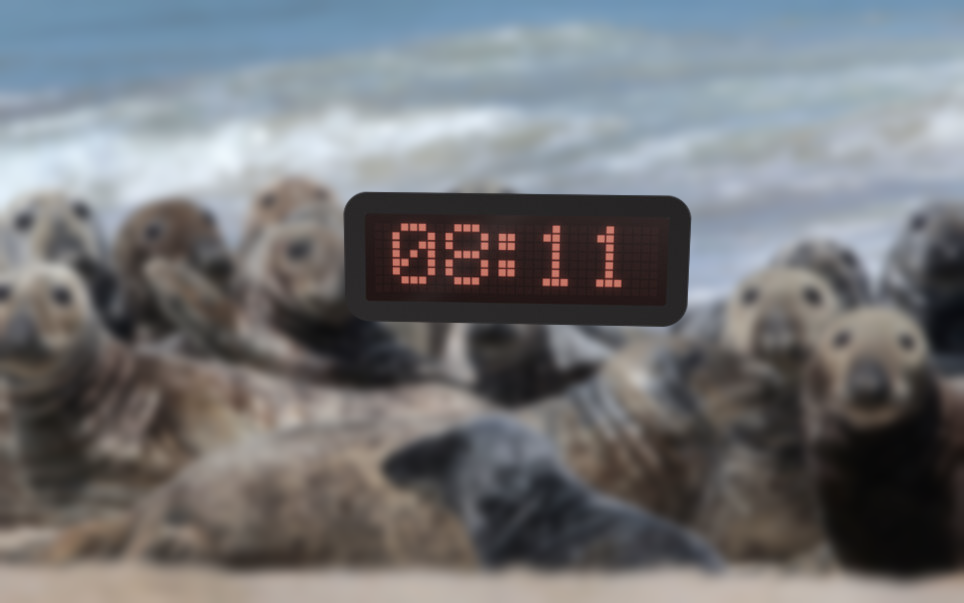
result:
8,11
